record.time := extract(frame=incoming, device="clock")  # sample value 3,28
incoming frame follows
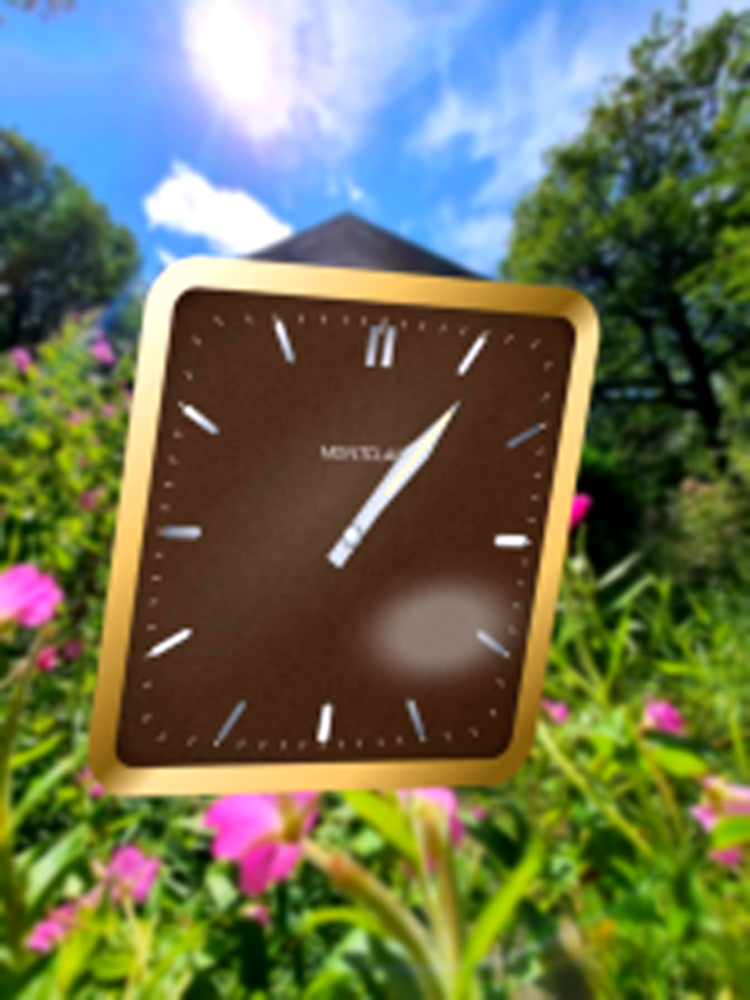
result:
1,06
